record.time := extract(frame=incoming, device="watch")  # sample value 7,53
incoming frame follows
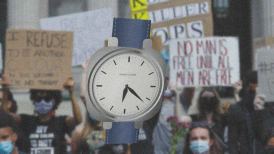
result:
6,22
